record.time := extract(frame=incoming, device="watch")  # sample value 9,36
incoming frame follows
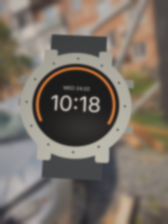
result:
10,18
